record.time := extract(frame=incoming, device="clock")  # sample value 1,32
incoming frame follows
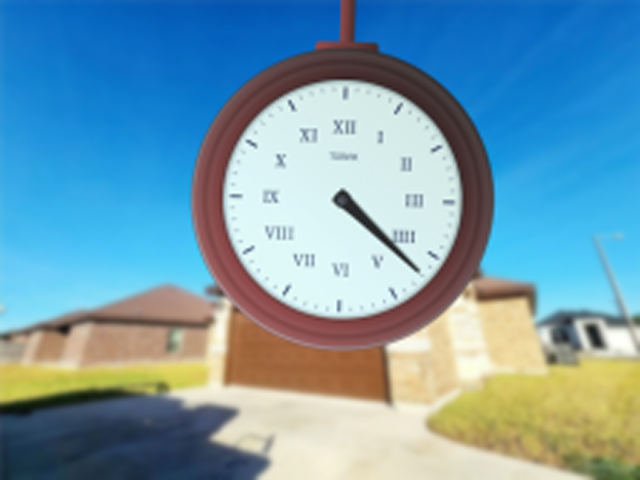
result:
4,22
